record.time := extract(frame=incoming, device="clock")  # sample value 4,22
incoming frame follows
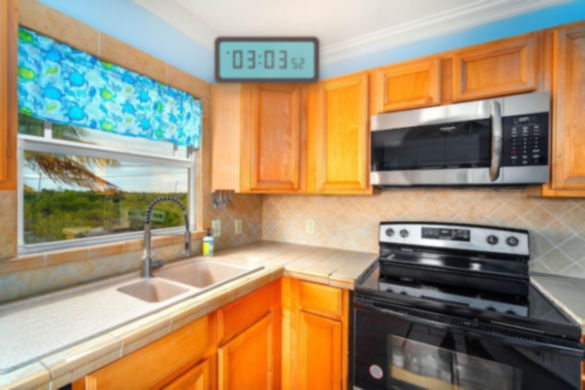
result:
3,03
